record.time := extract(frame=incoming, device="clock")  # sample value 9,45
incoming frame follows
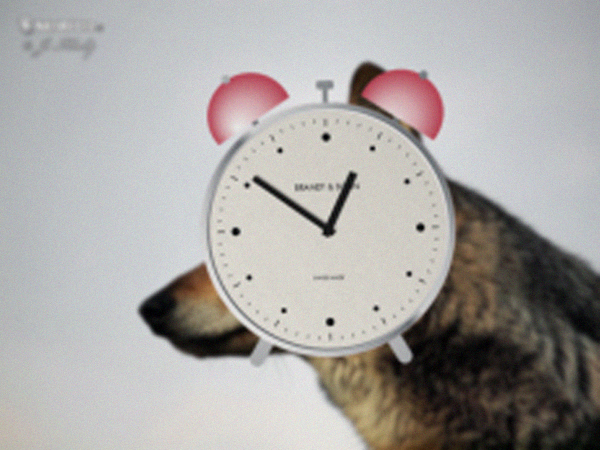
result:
12,51
